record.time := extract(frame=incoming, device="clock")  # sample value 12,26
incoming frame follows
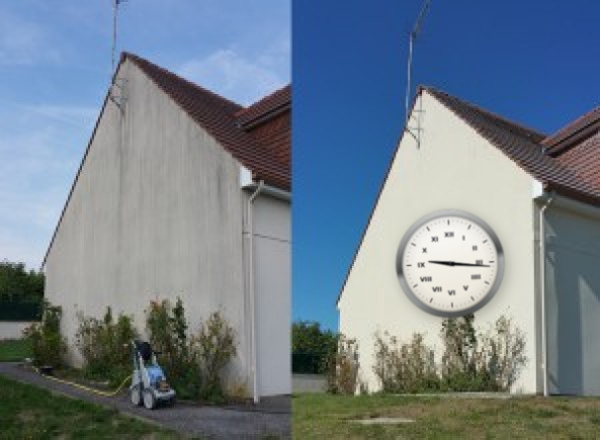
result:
9,16
